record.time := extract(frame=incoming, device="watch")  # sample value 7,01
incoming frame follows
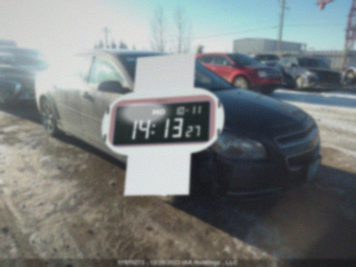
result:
14,13
